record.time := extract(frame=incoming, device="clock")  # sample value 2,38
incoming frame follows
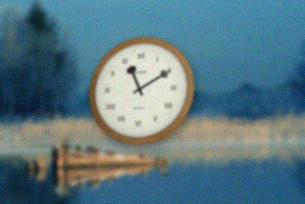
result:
11,10
